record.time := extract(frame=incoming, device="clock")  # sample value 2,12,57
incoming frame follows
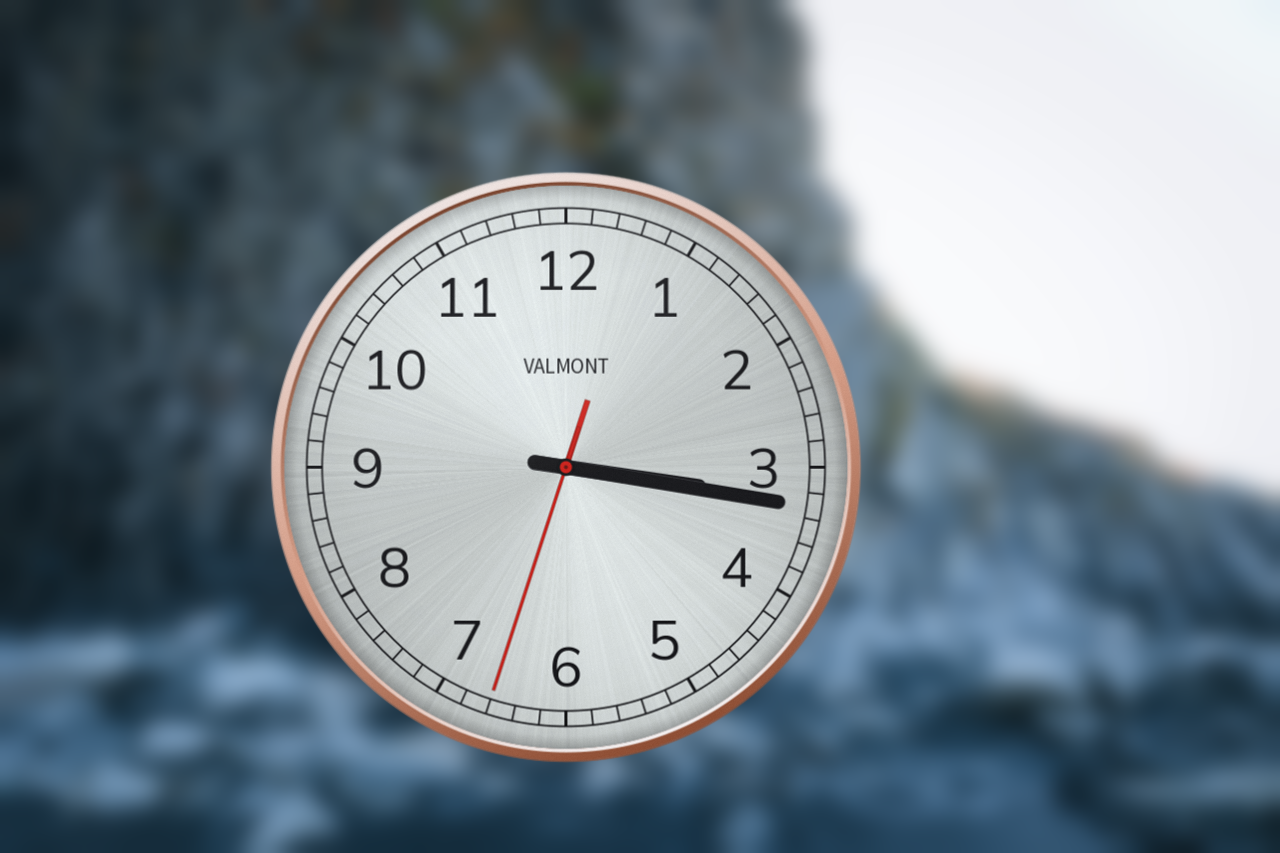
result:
3,16,33
